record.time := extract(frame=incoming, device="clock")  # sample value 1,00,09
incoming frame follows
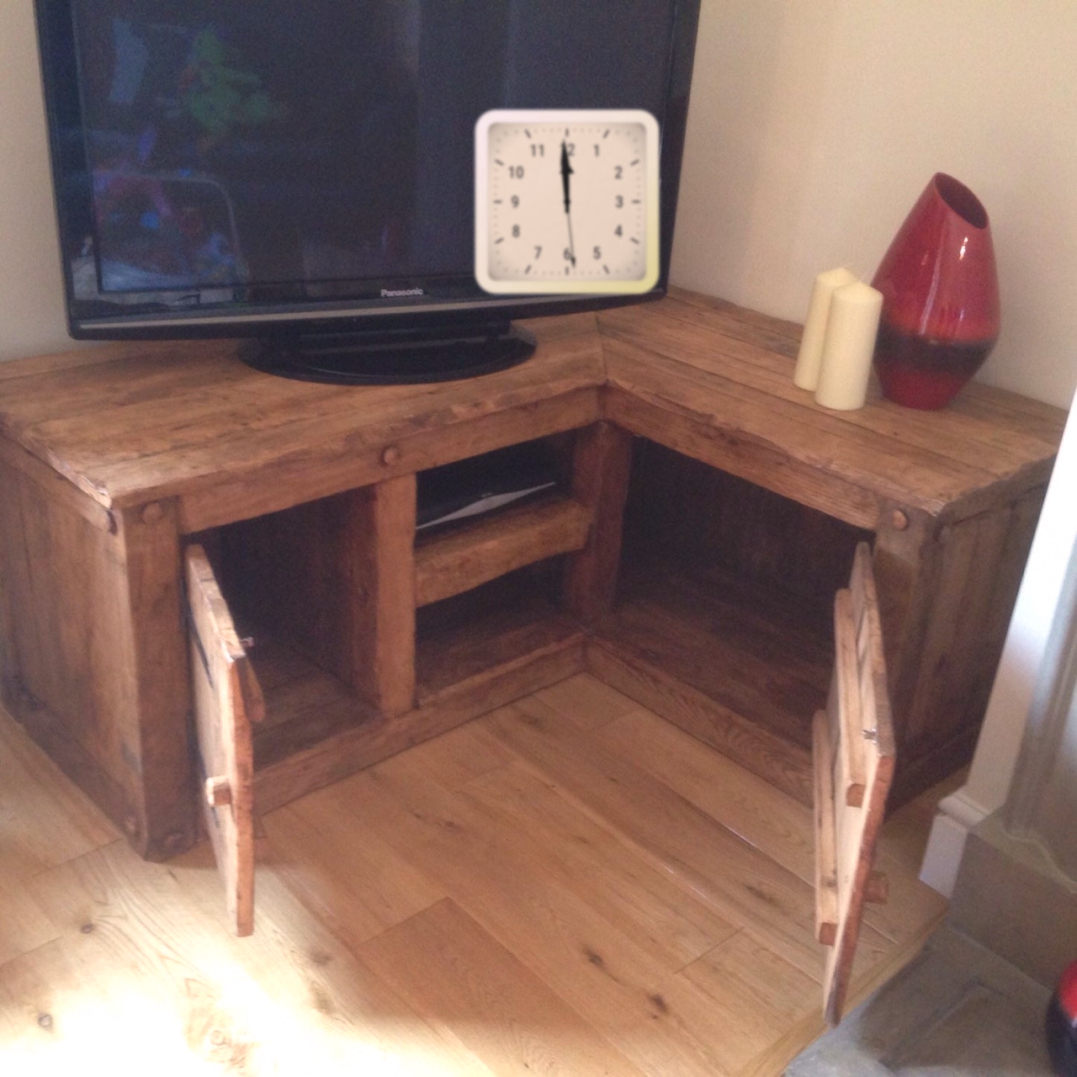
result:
11,59,29
